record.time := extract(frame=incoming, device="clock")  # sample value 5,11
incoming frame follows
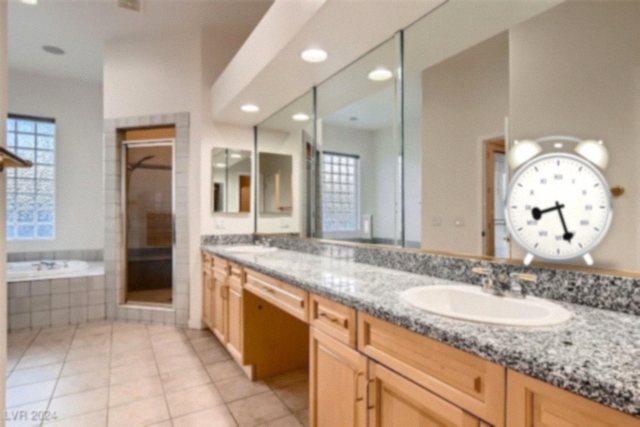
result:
8,27
